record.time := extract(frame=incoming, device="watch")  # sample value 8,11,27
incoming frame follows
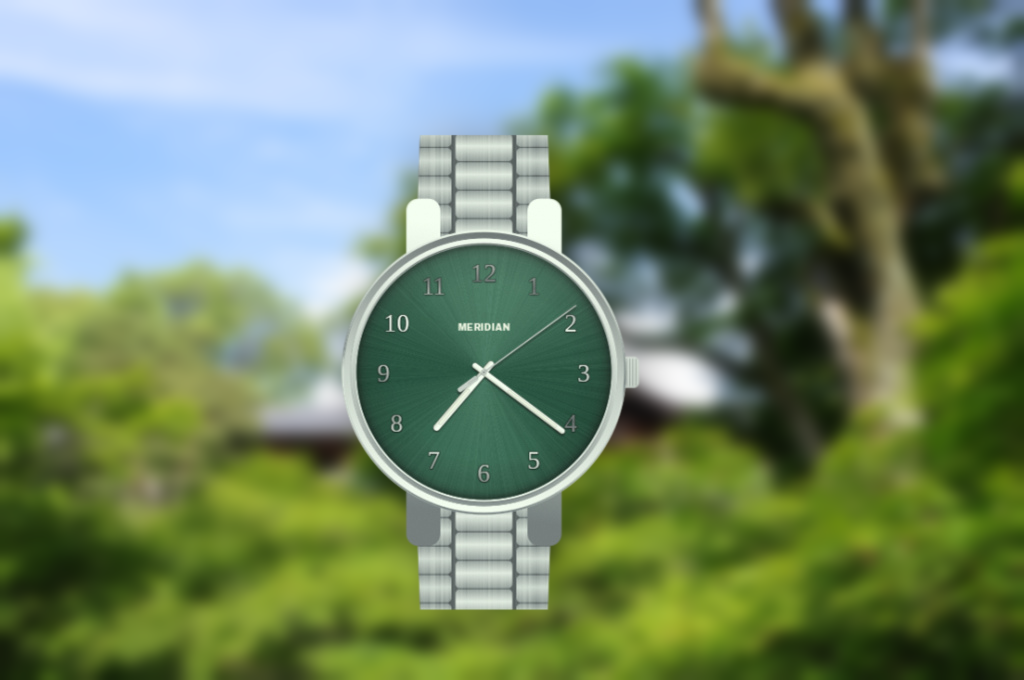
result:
7,21,09
